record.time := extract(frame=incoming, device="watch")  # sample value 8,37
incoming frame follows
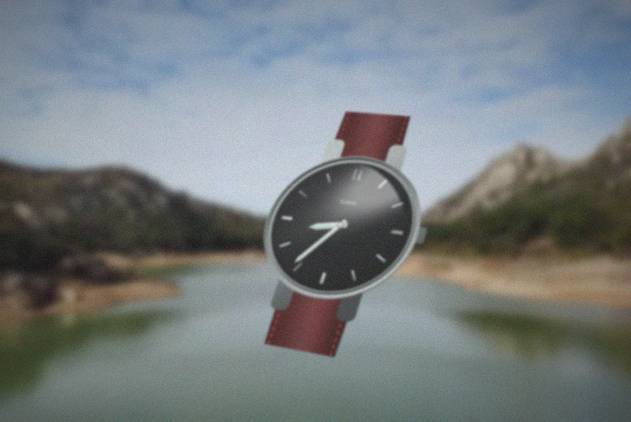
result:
8,36
